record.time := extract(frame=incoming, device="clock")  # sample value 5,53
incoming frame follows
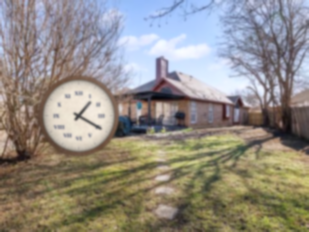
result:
1,20
